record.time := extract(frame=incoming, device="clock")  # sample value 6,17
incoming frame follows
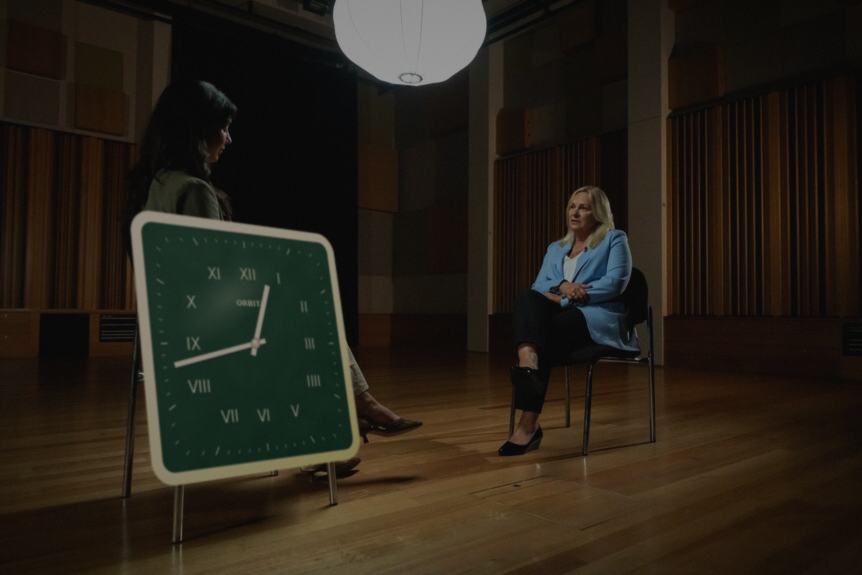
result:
12,43
